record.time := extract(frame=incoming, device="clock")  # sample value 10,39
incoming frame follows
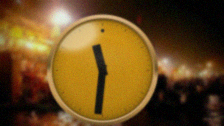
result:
11,31
